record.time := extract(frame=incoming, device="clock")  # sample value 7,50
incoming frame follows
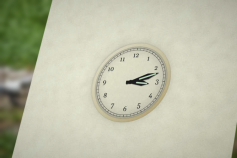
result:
3,12
